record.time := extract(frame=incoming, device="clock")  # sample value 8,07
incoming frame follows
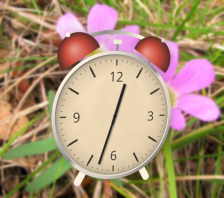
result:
12,33
